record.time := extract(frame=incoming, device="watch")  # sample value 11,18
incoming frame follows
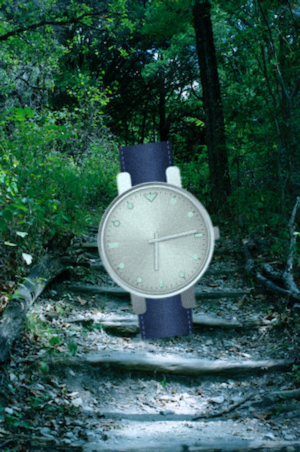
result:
6,14
